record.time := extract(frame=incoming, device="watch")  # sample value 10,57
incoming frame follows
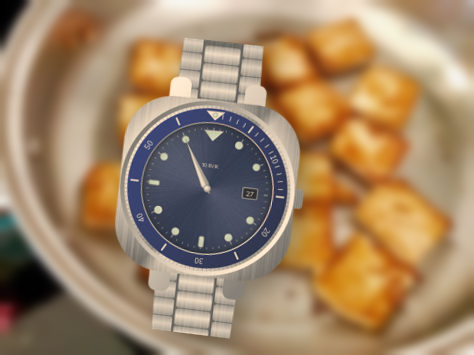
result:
10,55
